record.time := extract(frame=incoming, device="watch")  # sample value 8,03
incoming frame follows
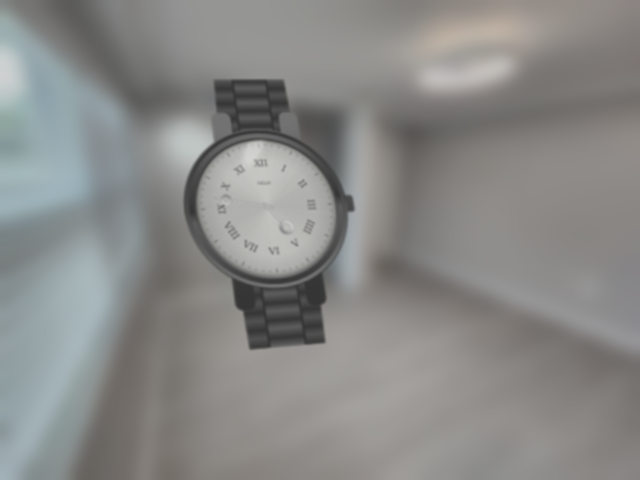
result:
4,47
